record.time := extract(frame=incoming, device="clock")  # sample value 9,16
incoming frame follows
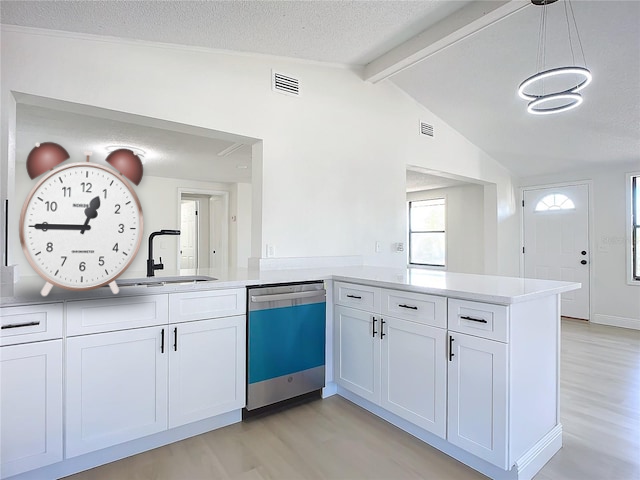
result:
12,45
